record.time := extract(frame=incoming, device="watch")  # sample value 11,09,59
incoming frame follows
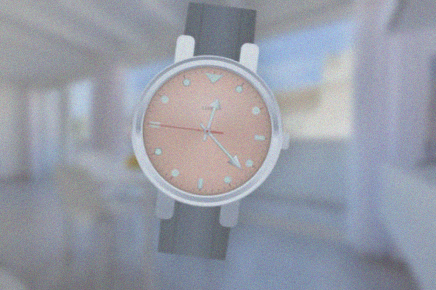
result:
12,21,45
